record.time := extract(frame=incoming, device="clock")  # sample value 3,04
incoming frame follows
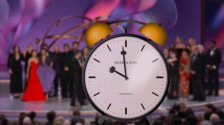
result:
9,59
